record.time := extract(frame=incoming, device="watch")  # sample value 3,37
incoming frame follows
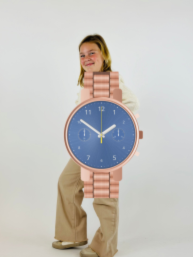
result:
1,51
